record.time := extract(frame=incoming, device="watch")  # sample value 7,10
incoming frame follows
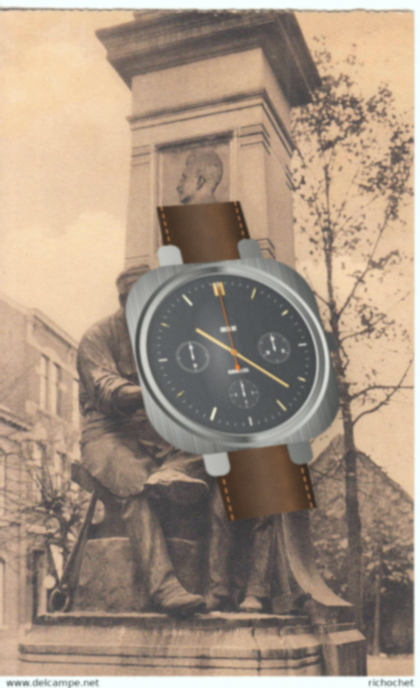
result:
10,22
